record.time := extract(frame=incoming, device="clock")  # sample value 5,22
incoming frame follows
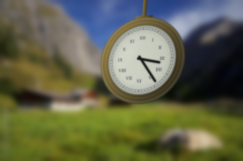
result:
3,24
